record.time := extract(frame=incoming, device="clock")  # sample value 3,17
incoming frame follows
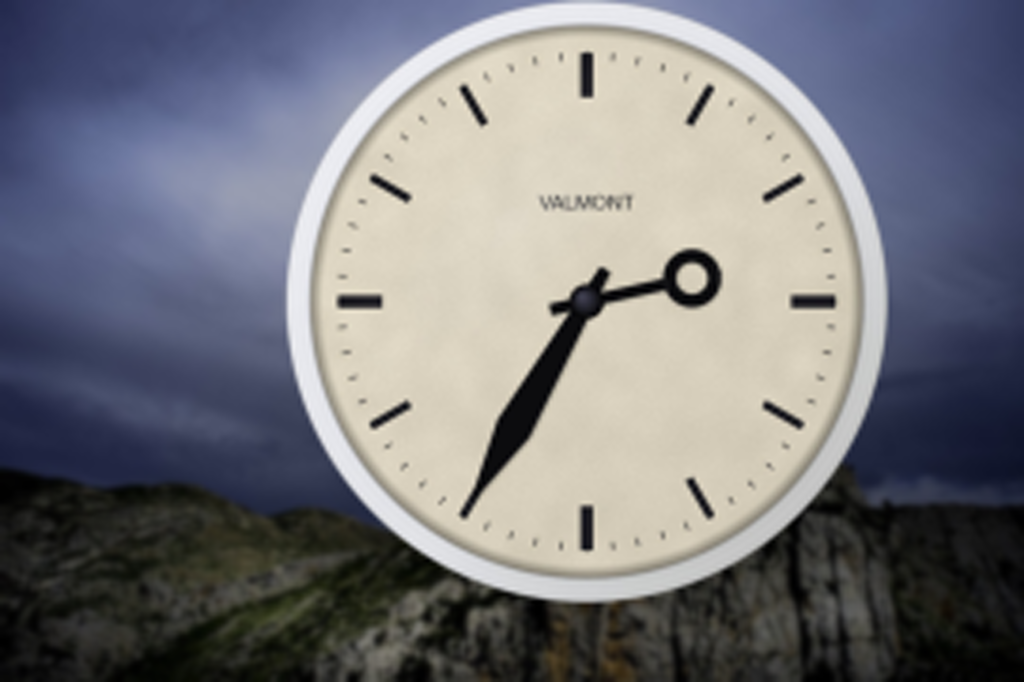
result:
2,35
